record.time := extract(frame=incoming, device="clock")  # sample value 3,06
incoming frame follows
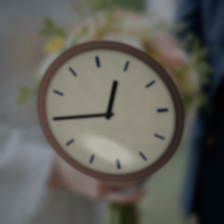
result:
12,45
